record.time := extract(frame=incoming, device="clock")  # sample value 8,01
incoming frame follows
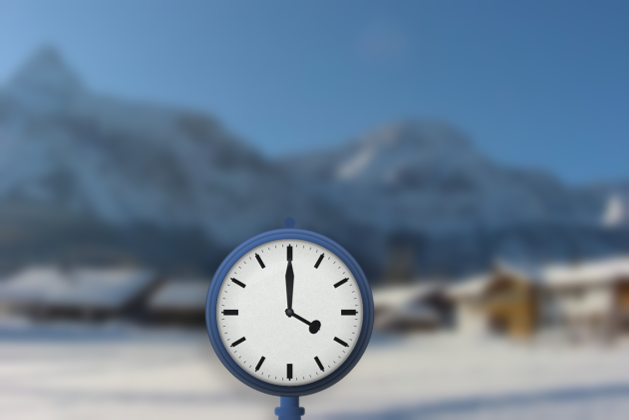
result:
4,00
